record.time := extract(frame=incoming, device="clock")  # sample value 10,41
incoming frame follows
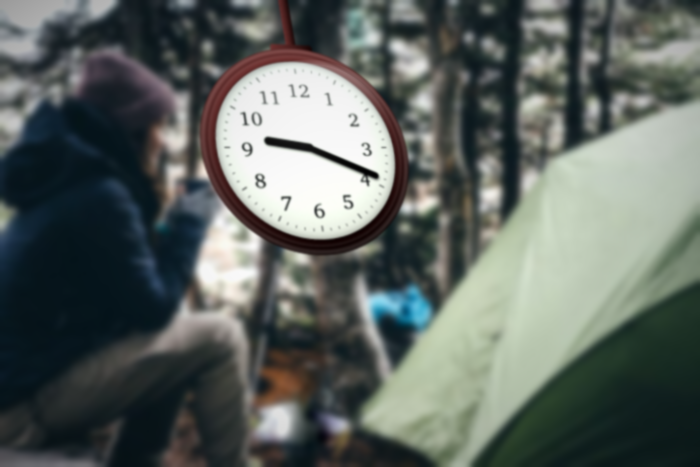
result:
9,19
